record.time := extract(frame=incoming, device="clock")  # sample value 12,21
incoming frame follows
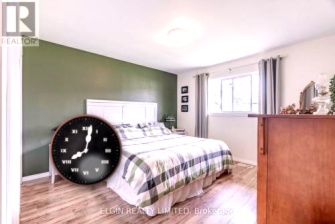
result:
8,02
